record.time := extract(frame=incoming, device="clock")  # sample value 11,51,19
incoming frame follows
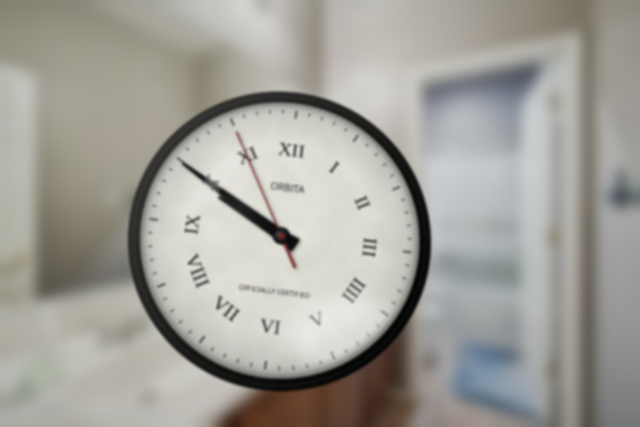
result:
9,49,55
